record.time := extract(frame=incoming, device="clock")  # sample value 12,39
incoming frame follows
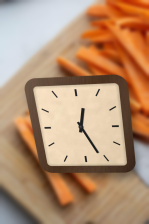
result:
12,26
